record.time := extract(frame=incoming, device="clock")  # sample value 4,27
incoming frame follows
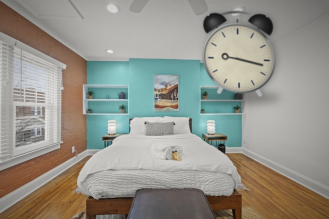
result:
9,17
